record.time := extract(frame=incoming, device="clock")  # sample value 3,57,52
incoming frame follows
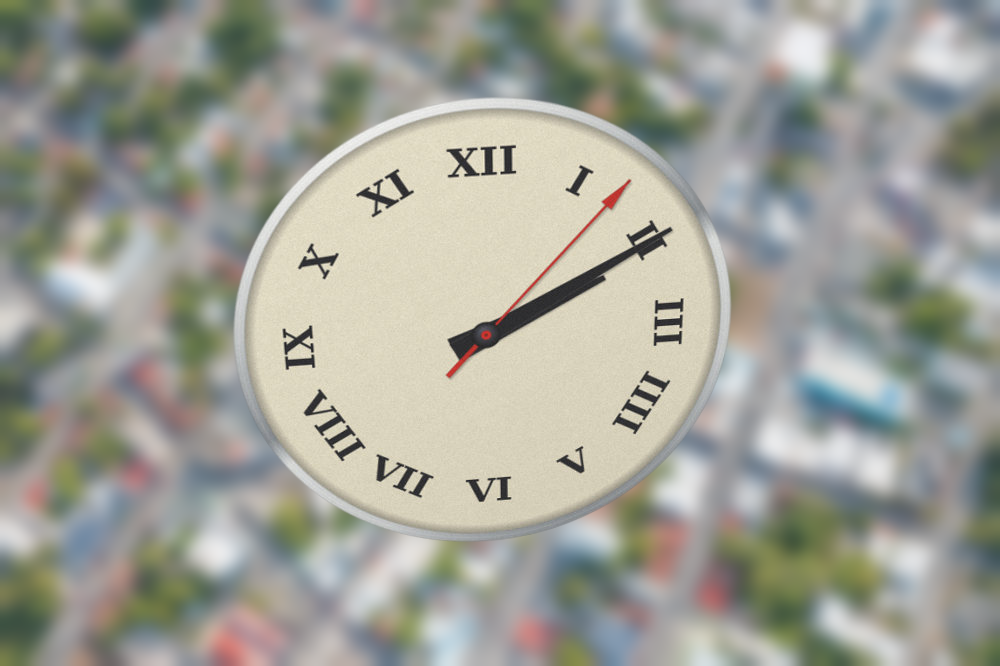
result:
2,10,07
